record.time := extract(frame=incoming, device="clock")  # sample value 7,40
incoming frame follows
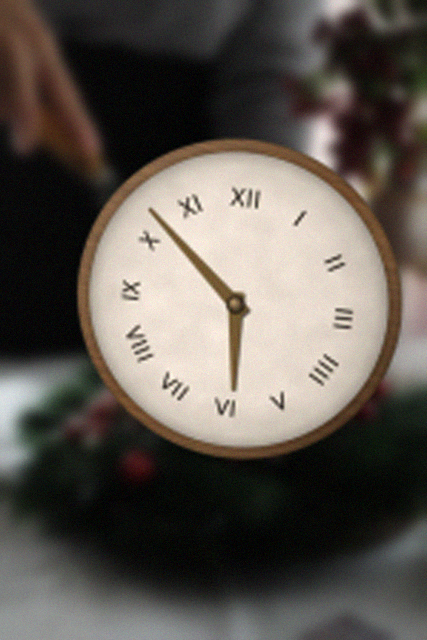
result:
5,52
